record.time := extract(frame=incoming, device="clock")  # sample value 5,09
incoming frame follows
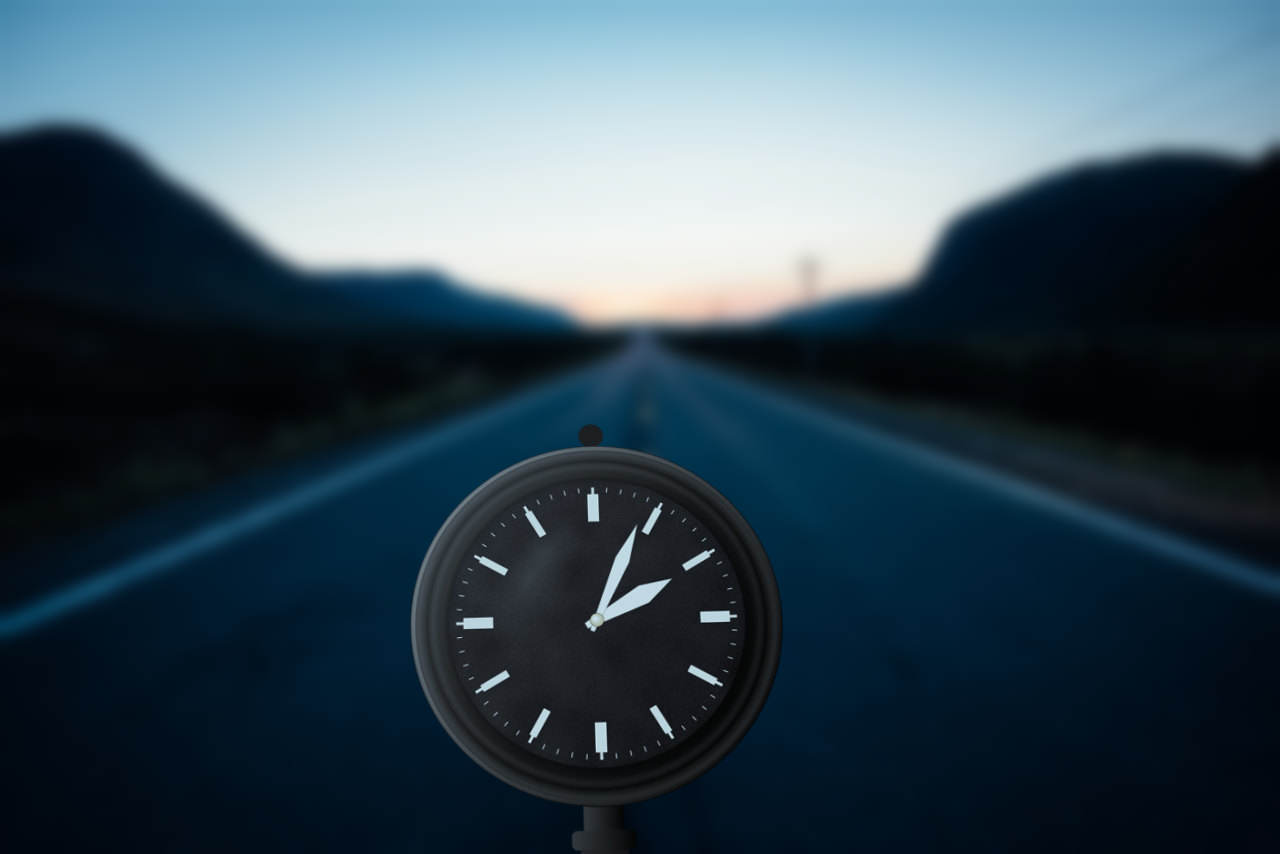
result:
2,04
